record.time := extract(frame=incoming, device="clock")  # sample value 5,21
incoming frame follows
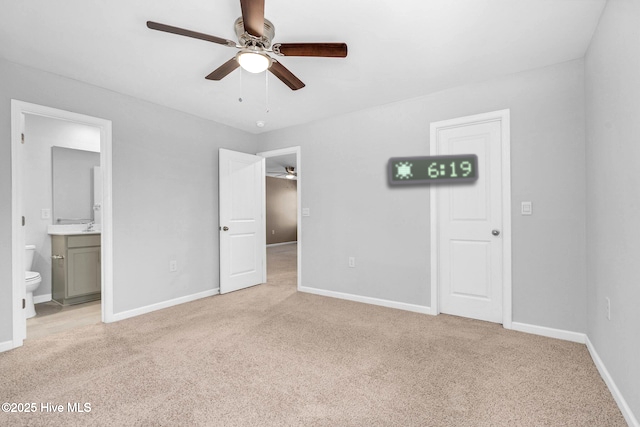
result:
6,19
